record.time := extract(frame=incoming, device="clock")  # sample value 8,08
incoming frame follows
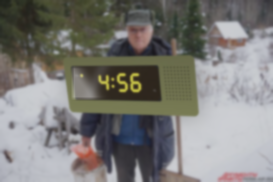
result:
4,56
